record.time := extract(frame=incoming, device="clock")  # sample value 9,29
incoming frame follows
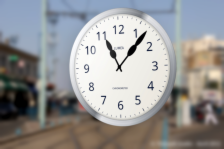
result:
11,07
